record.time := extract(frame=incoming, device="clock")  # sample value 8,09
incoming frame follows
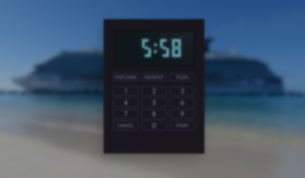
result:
5,58
